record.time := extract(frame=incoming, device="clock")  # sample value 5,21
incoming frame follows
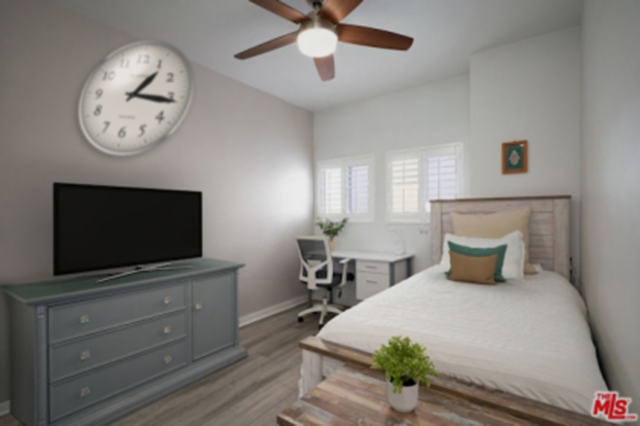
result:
1,16
